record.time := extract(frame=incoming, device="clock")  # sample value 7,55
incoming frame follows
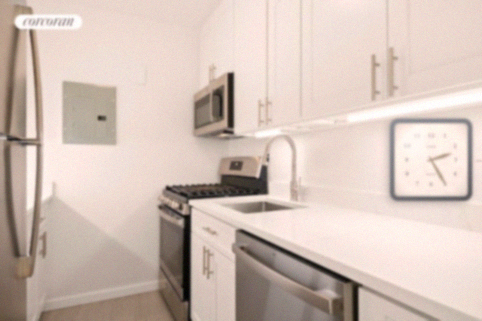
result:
2,25
